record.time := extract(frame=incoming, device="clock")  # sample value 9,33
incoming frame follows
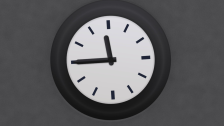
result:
11,45
